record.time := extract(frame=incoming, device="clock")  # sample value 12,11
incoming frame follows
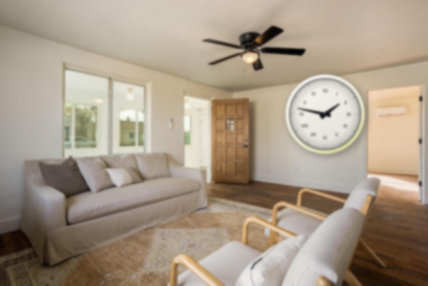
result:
1,47
